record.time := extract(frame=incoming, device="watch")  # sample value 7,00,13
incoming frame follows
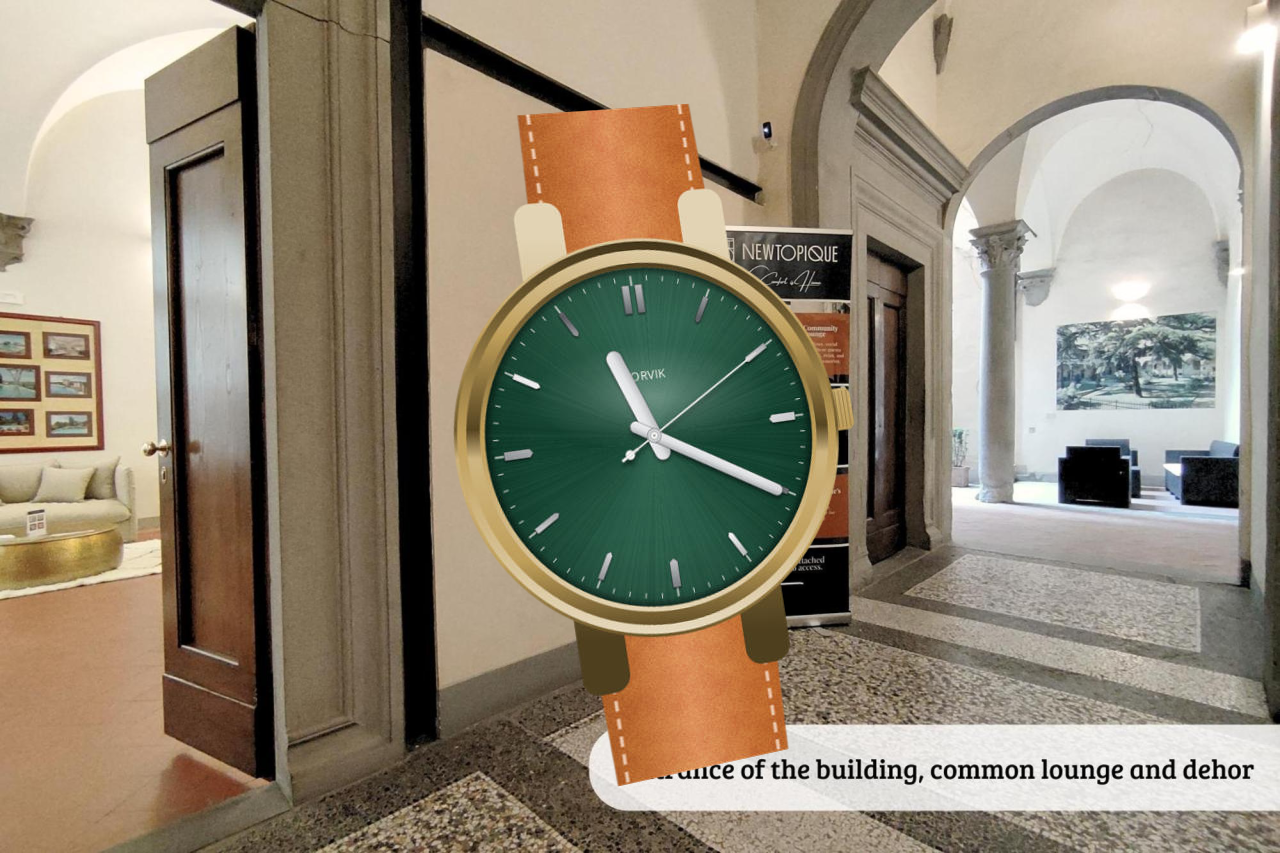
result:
11,20,10
